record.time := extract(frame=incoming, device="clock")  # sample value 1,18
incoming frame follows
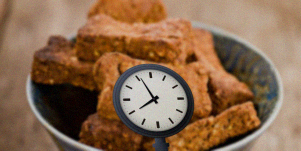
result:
7,56
